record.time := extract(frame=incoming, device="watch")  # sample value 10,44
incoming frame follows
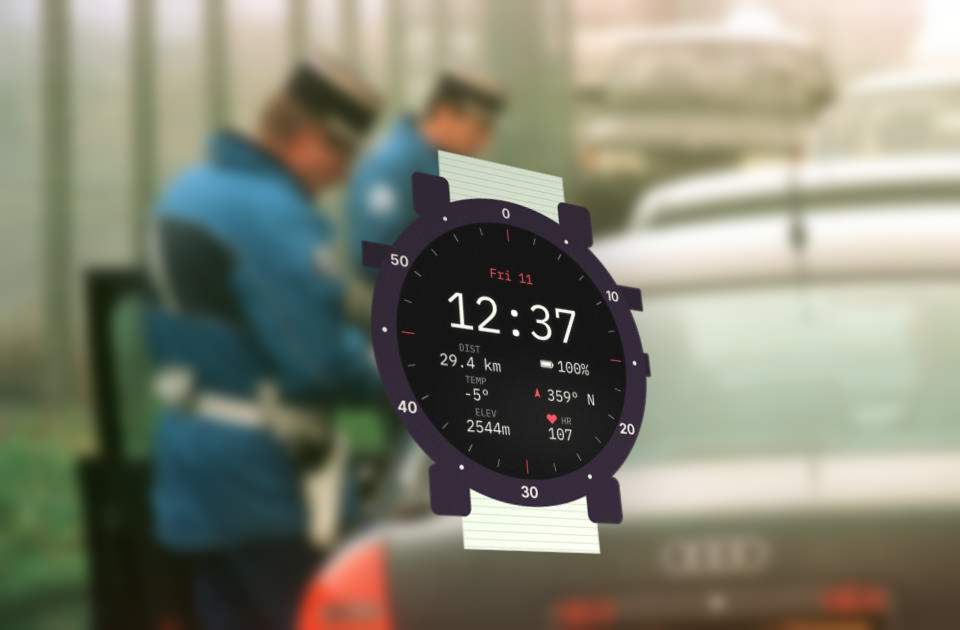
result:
12,37
